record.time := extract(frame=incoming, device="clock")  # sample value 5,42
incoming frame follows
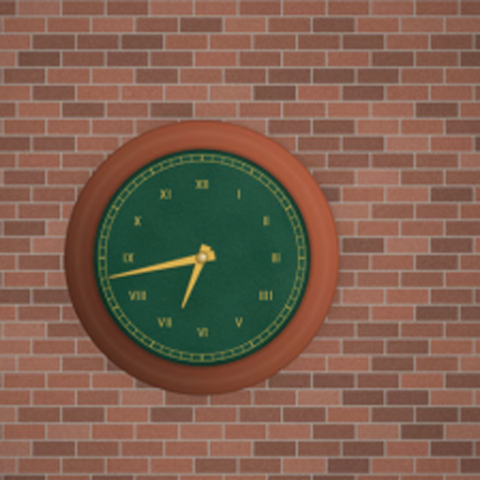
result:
6,43
